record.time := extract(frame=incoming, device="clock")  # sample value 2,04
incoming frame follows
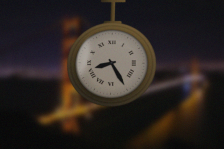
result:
8,25
